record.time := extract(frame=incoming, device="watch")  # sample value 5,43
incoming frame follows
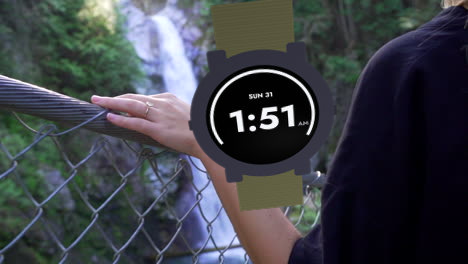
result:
1,51
